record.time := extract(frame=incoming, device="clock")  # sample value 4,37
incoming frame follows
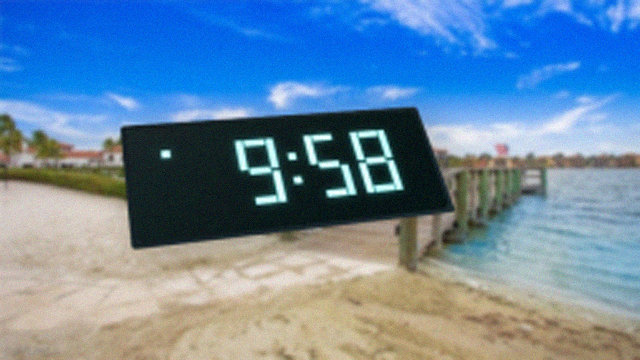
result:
9,58
